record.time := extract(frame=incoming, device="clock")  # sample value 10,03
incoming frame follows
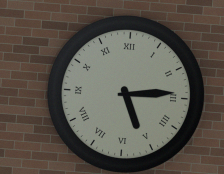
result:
5,14
